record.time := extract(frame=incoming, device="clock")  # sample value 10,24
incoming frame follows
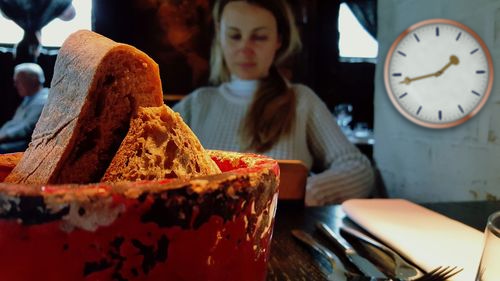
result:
1,43
